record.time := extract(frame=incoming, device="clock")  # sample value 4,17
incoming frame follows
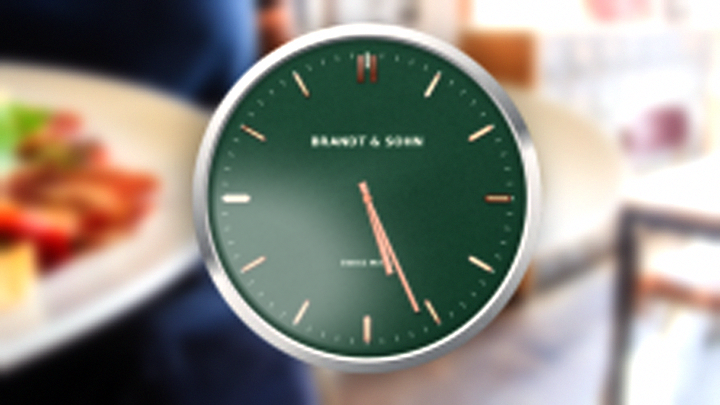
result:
5,26
